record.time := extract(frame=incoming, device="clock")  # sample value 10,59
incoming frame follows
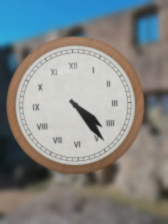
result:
4,24
